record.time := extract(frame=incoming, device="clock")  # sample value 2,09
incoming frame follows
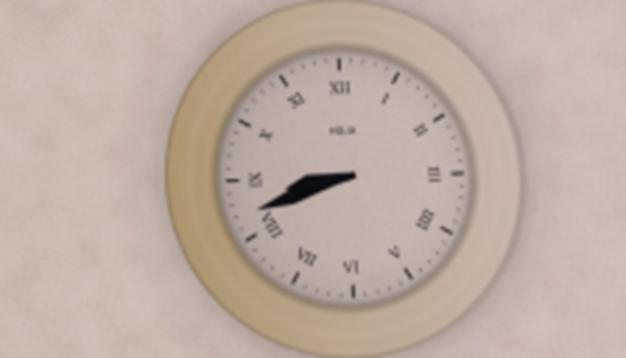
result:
8,42
